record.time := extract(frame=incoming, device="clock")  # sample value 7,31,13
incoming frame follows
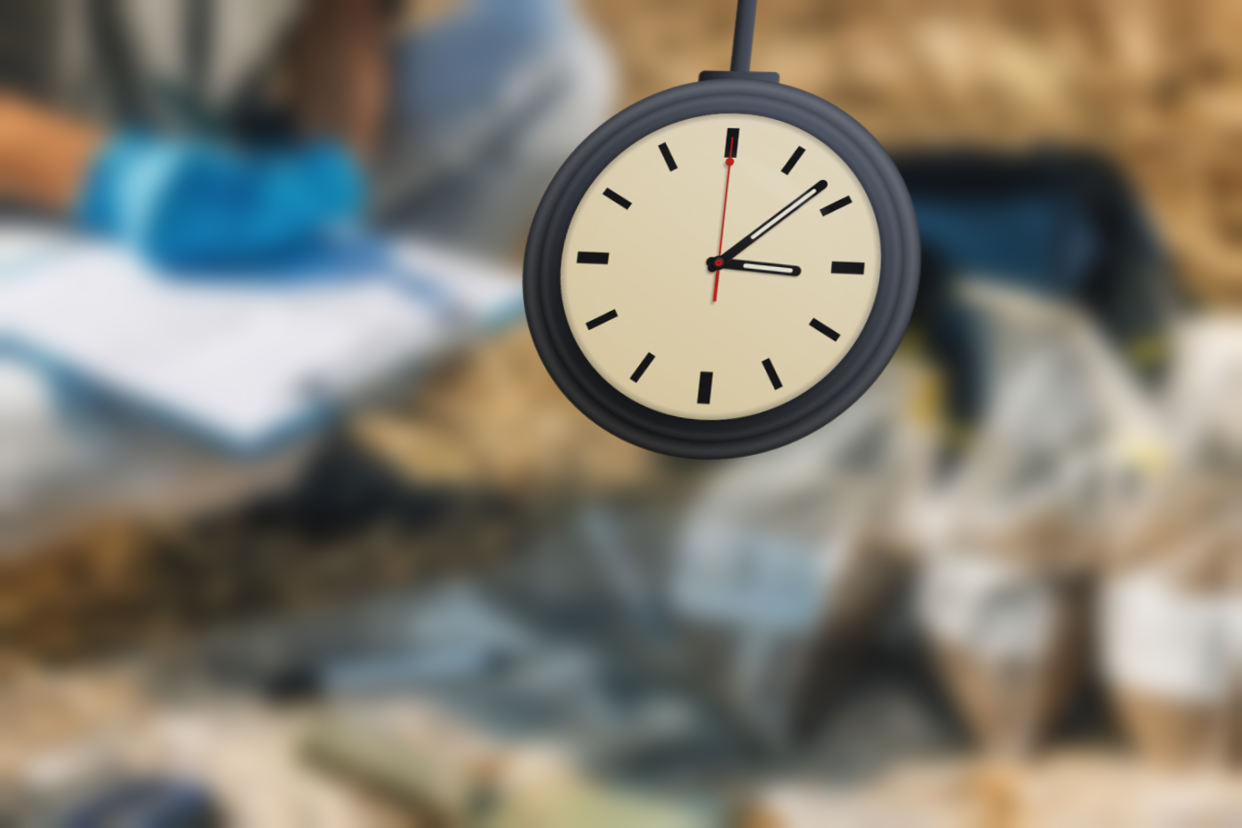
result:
3,08,00
